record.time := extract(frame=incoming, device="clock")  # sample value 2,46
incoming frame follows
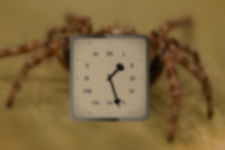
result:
1,27
